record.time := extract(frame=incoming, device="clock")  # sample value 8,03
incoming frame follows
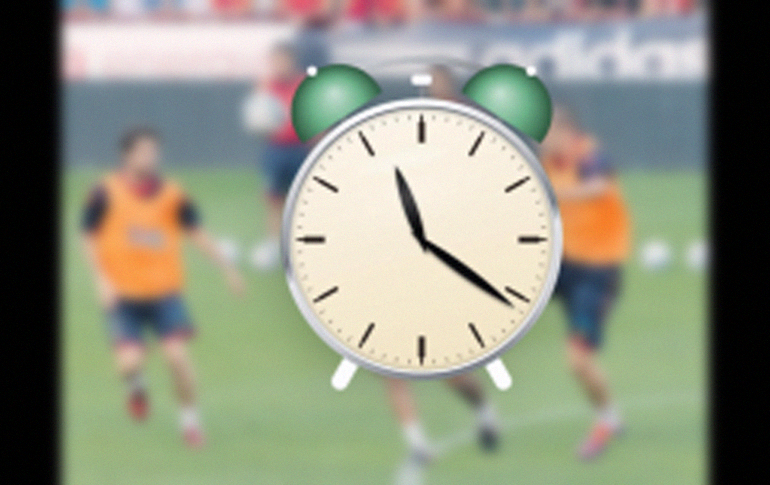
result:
11,21
